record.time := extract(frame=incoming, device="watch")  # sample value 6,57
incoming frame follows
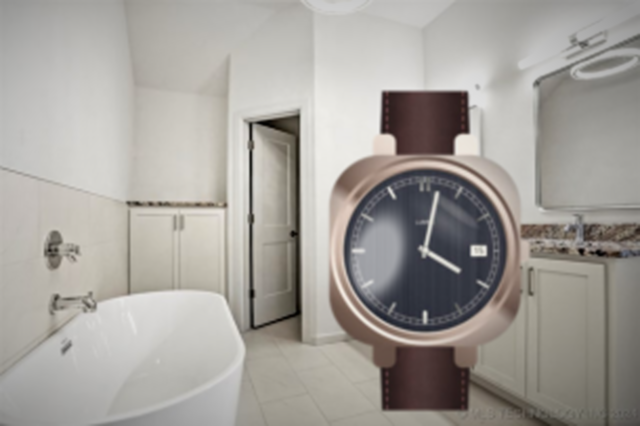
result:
4,02
